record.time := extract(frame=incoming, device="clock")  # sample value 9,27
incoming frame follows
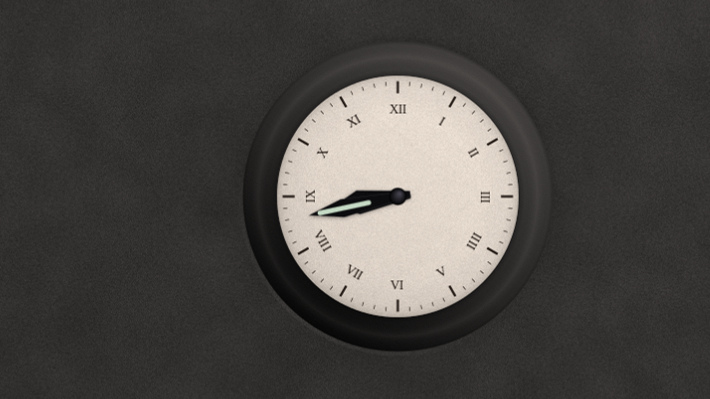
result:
8,43
